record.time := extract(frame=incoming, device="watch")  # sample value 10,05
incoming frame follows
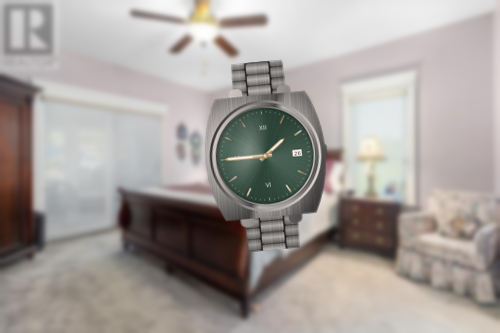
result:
1,45
